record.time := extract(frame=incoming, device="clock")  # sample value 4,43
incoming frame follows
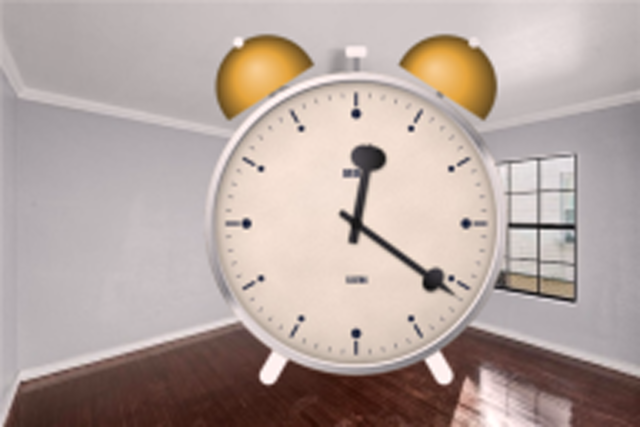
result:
12,21
